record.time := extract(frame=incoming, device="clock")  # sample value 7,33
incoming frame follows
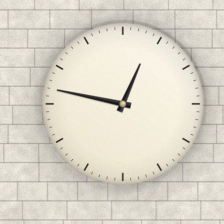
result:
12,47
